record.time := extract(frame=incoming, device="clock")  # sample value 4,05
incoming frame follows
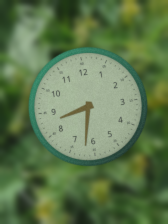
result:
8,32
